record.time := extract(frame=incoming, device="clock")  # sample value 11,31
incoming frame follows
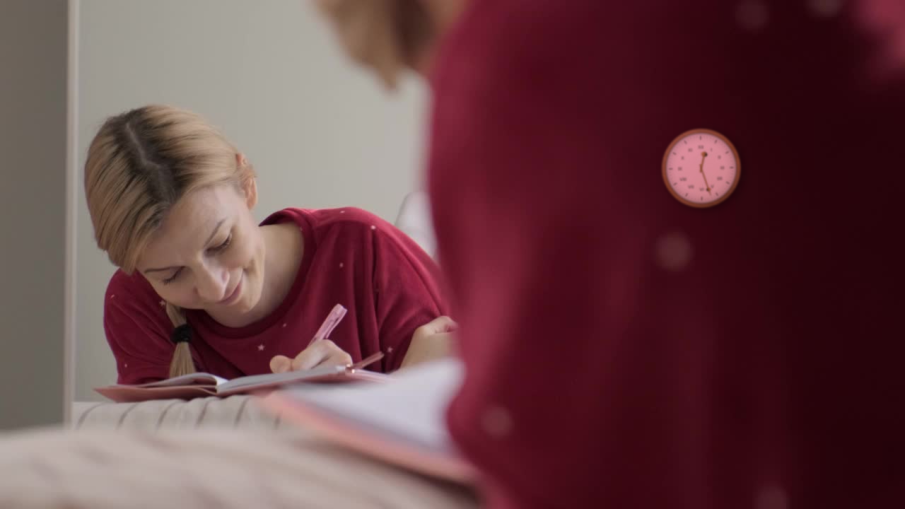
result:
12,27
